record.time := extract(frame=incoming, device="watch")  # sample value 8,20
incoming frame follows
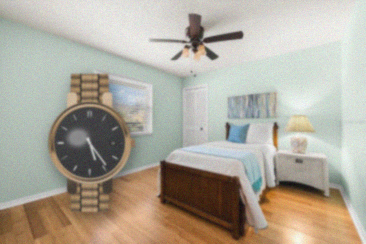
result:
5,24
